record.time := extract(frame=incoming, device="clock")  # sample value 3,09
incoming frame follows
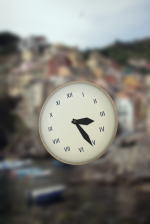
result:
3,26
